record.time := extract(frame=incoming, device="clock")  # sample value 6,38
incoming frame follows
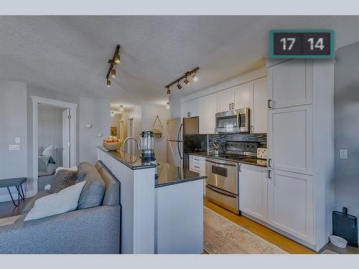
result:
17,14
